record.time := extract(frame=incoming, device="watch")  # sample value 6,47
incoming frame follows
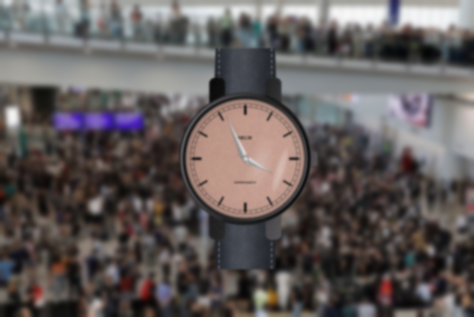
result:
3,56
